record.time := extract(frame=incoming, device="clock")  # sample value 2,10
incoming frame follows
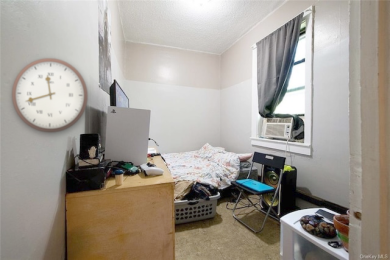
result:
11,42
